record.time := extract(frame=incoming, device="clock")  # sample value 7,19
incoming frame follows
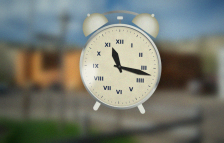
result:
11,17
